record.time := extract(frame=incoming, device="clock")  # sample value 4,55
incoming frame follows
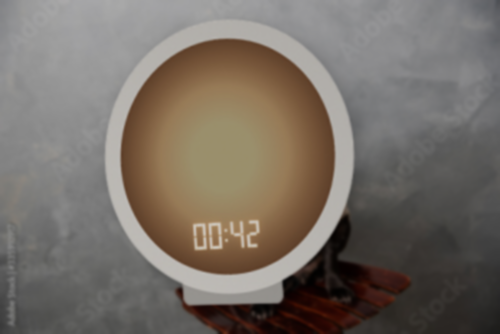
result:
0,42
